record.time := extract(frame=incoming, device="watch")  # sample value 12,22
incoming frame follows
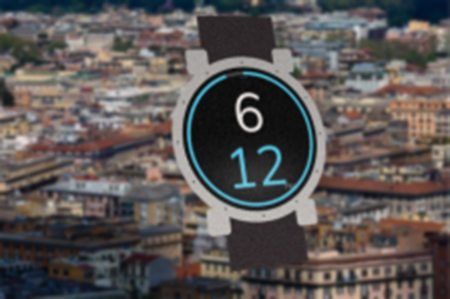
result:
6,12
